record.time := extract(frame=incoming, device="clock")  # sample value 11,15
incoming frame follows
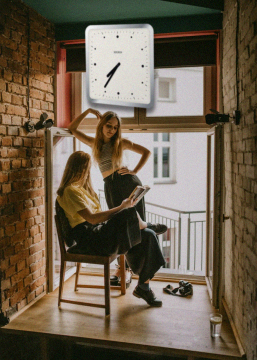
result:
7,36
